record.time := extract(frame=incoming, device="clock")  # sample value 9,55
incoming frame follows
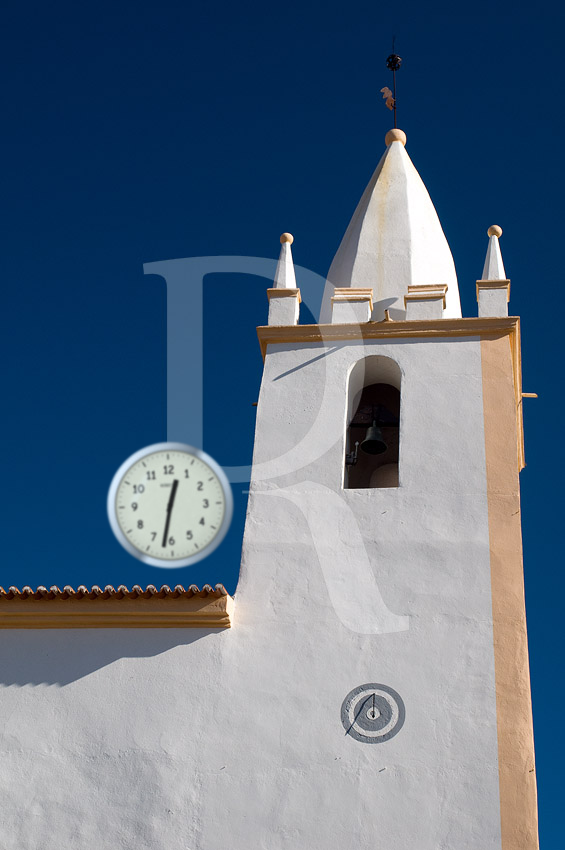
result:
12,32
